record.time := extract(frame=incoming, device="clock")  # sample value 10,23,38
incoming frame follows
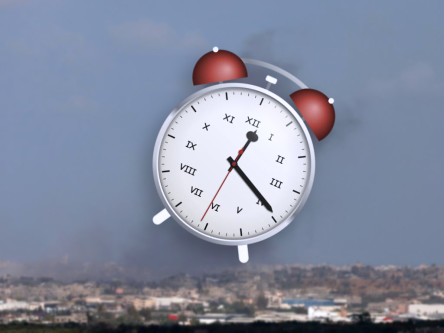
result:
12,19,31
